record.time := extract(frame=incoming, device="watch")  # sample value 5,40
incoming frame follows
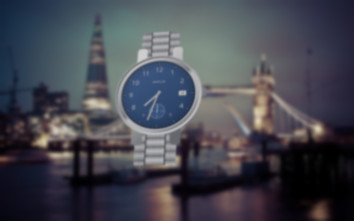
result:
7,33
